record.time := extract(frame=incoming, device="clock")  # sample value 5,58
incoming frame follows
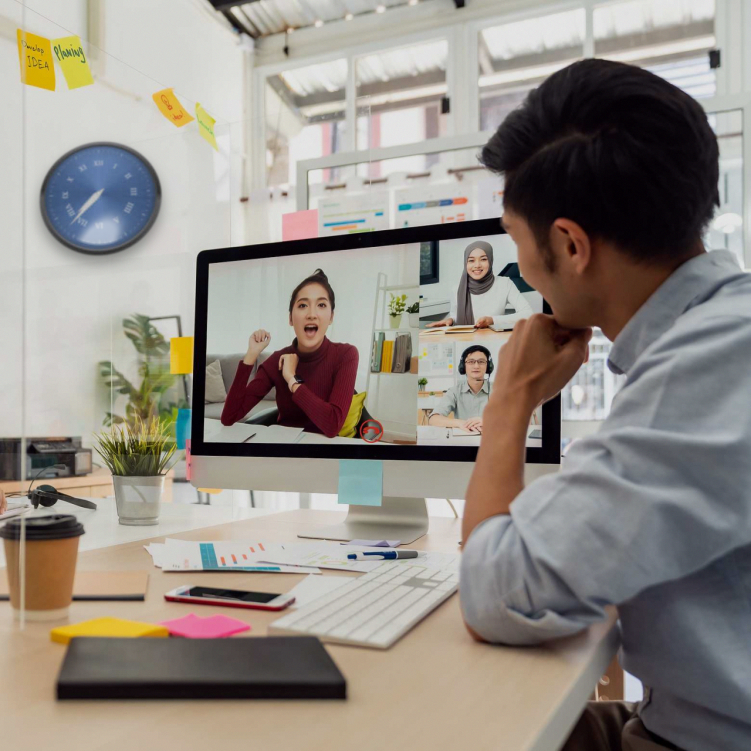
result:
7,37
